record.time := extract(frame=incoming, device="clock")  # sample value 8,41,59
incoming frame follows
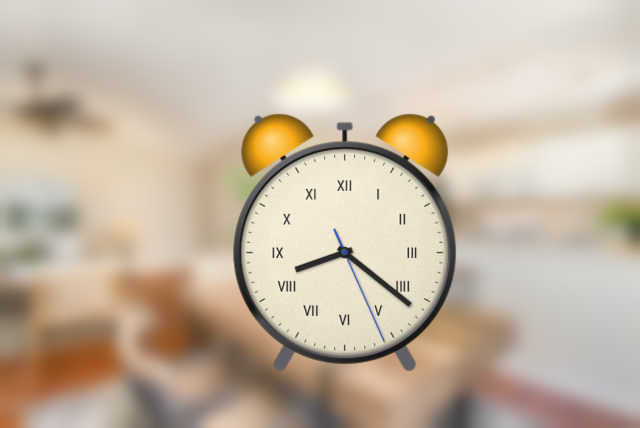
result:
8,21,26
